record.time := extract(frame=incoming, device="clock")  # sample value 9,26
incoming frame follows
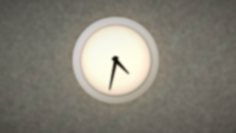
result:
4,32
